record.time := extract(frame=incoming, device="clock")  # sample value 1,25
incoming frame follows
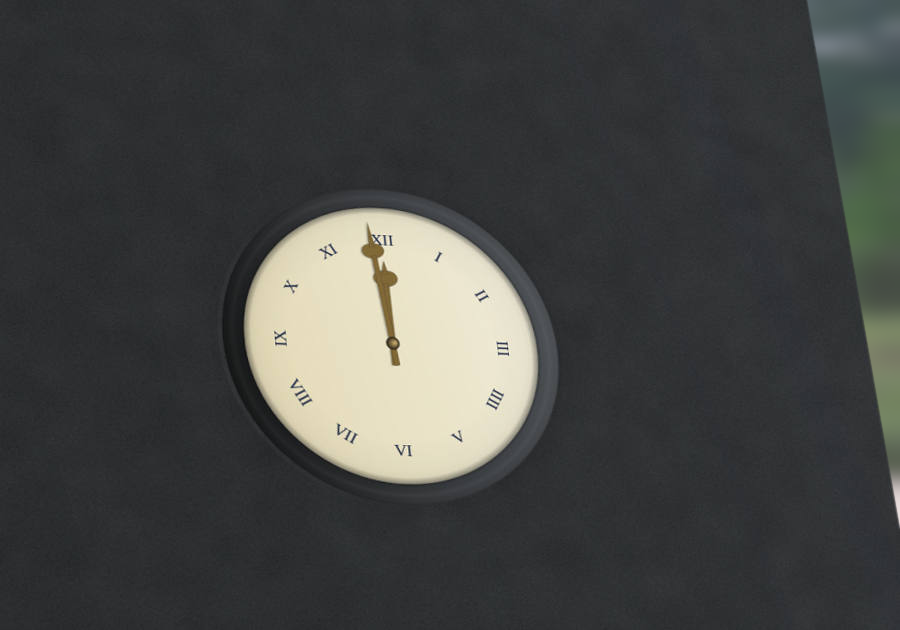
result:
11,59
